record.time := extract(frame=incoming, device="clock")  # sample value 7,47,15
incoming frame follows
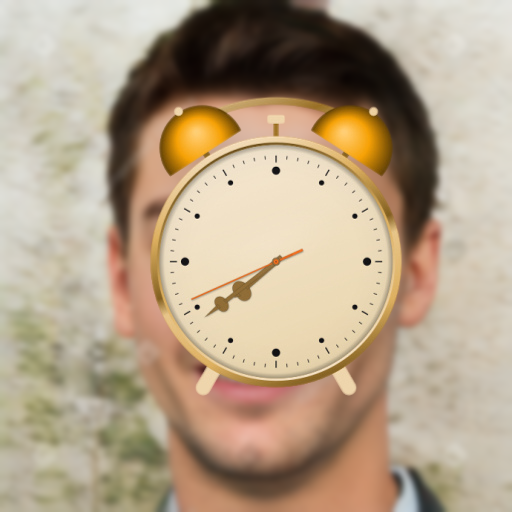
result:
7,38,41
